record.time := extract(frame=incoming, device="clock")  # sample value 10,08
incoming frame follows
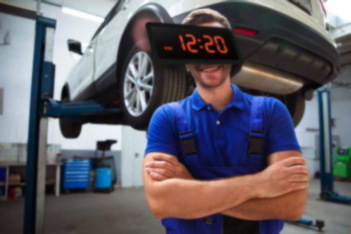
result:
12,20
